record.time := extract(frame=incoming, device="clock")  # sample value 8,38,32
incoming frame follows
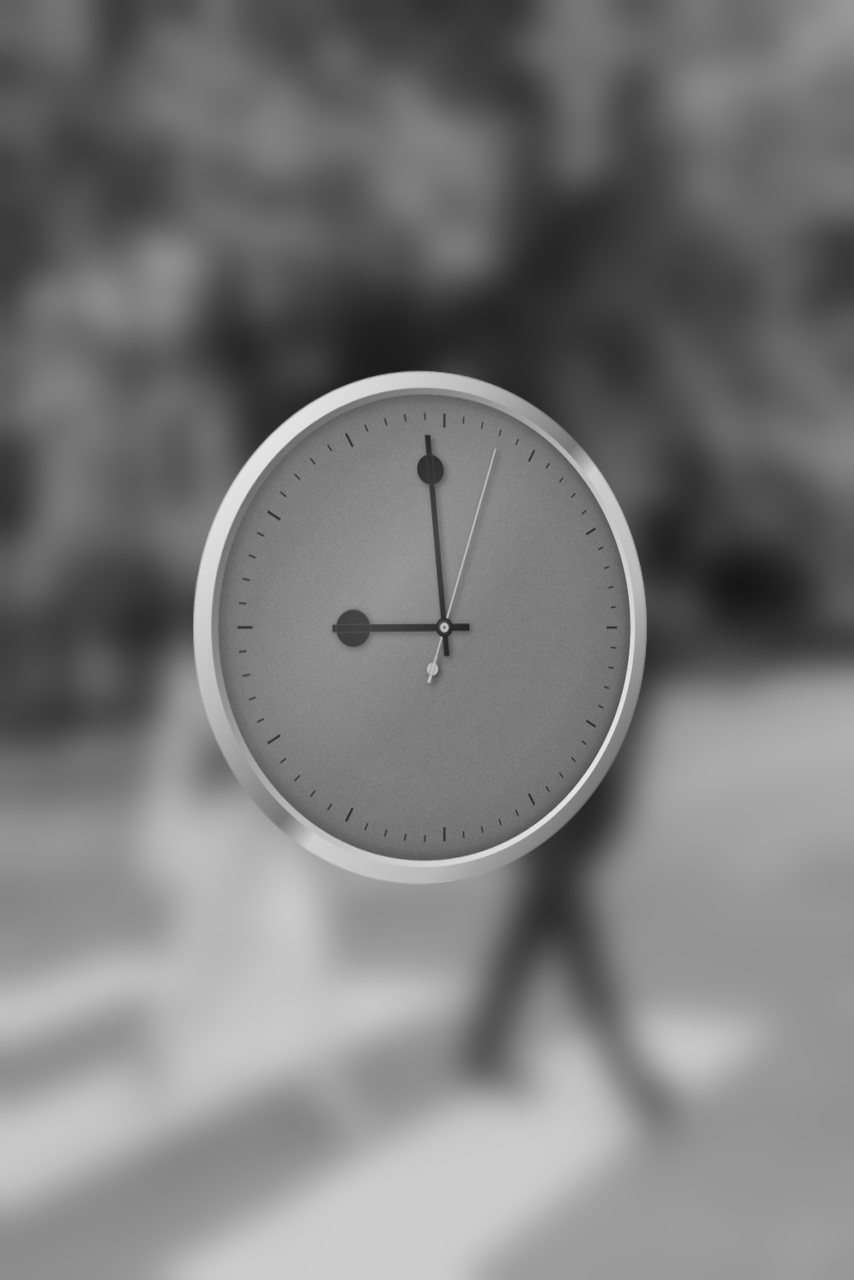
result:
8,59,03
